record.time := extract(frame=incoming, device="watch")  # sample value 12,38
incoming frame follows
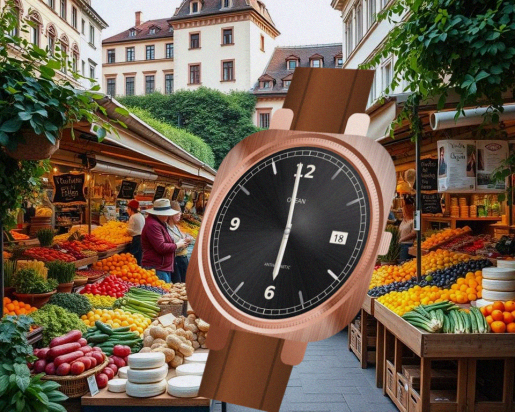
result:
5,59
